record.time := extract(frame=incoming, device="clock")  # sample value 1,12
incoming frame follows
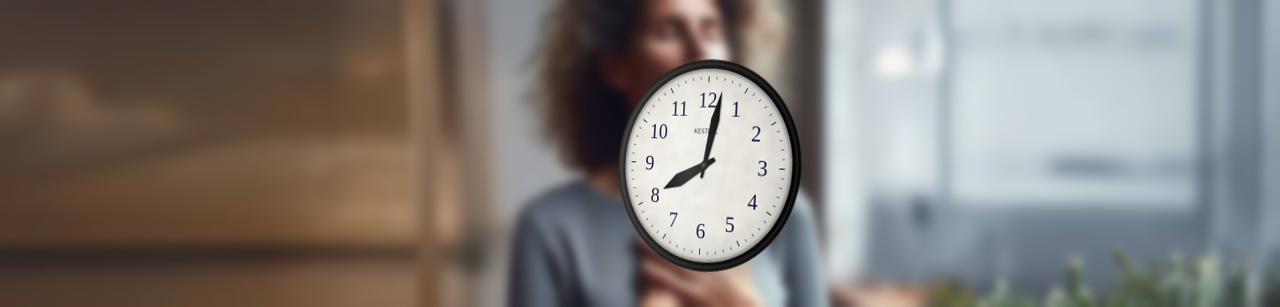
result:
8,02
